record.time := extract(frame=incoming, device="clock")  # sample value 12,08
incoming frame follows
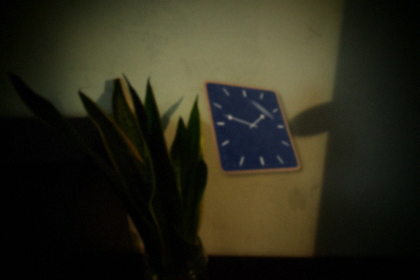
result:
1,48
